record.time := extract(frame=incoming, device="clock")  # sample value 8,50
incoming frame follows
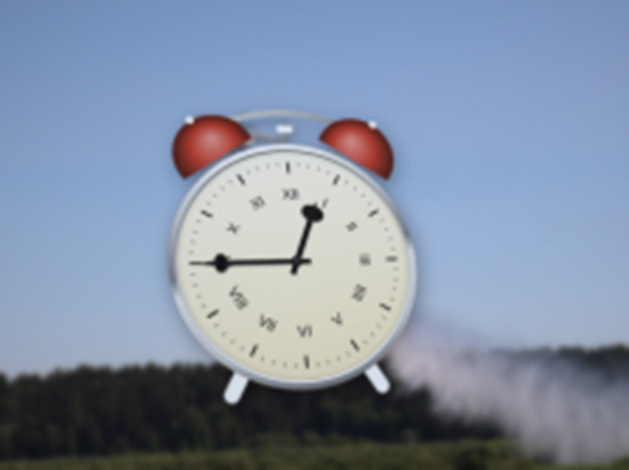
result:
12,45
